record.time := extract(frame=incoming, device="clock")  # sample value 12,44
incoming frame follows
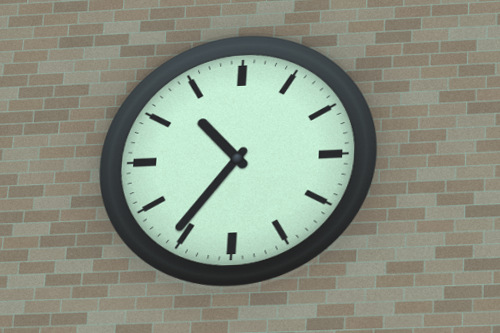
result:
10,36
